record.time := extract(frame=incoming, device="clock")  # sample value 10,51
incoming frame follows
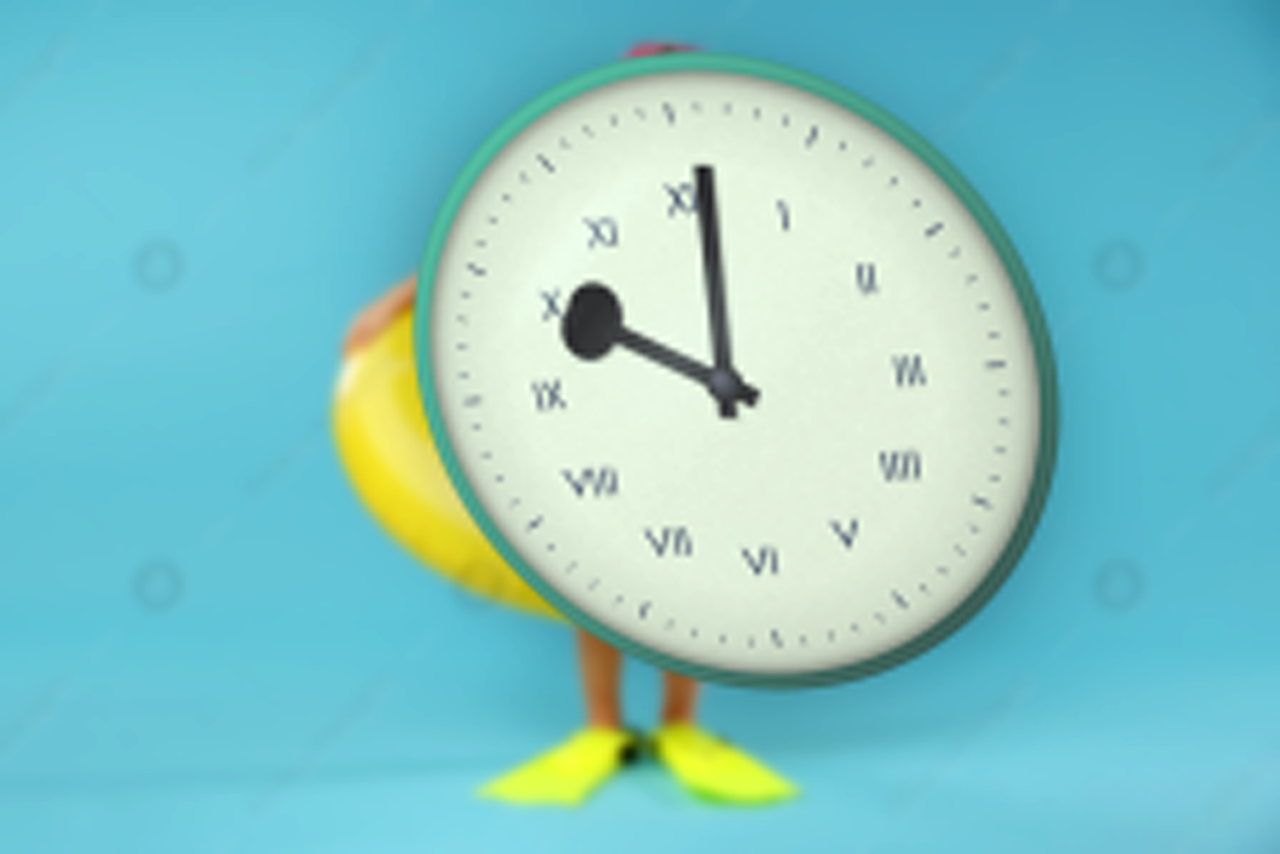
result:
10,01
